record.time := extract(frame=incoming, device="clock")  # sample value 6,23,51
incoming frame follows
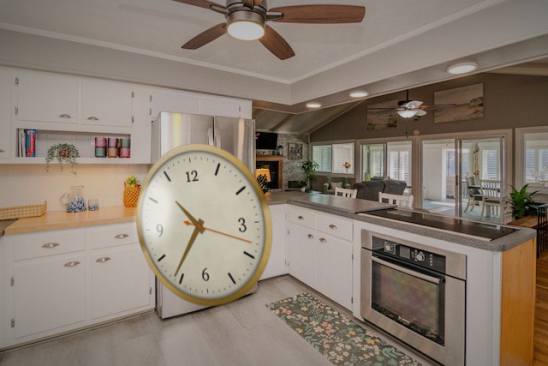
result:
10,36,18
